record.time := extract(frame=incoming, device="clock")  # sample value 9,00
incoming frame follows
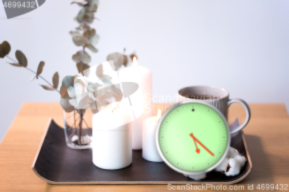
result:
5,22
